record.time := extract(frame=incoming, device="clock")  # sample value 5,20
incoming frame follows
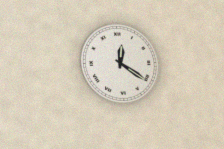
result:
12,21
